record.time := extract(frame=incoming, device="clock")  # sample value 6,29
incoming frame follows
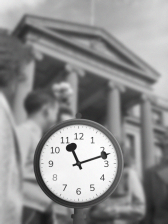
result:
11,12
